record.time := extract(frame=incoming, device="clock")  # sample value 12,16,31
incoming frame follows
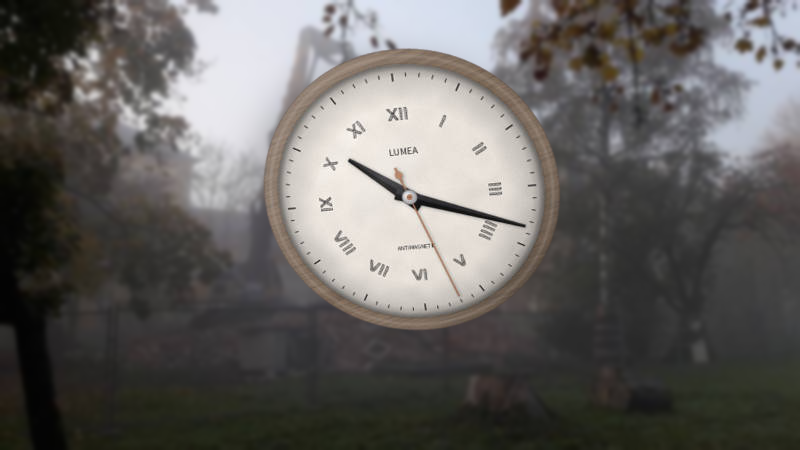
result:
10,18,27
